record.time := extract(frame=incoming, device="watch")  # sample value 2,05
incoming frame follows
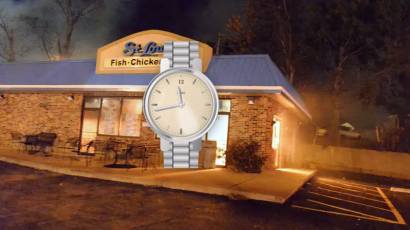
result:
11,43
